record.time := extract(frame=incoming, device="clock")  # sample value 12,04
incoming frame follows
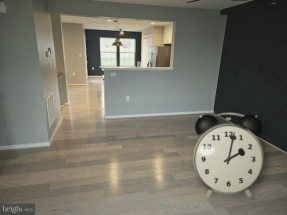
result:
2,02
